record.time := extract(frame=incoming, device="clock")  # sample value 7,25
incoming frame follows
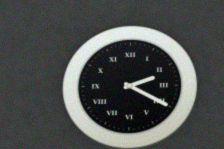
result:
2,20
